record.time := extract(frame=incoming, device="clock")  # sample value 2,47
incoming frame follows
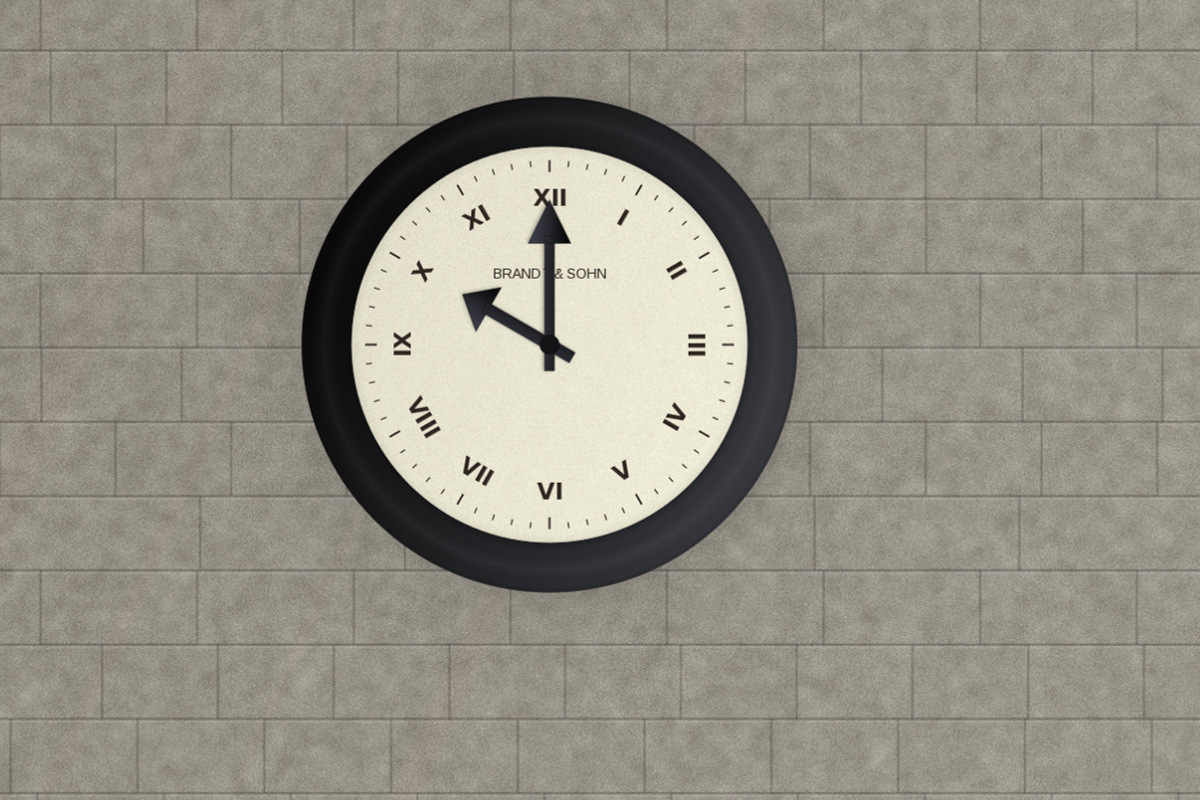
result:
10,00
